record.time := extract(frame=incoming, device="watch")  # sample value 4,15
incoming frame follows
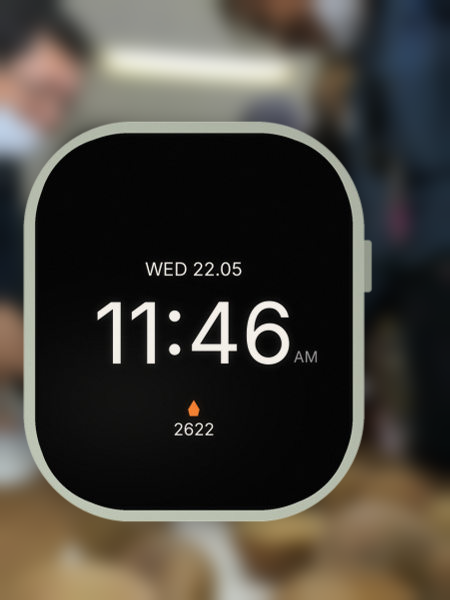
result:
11,46
